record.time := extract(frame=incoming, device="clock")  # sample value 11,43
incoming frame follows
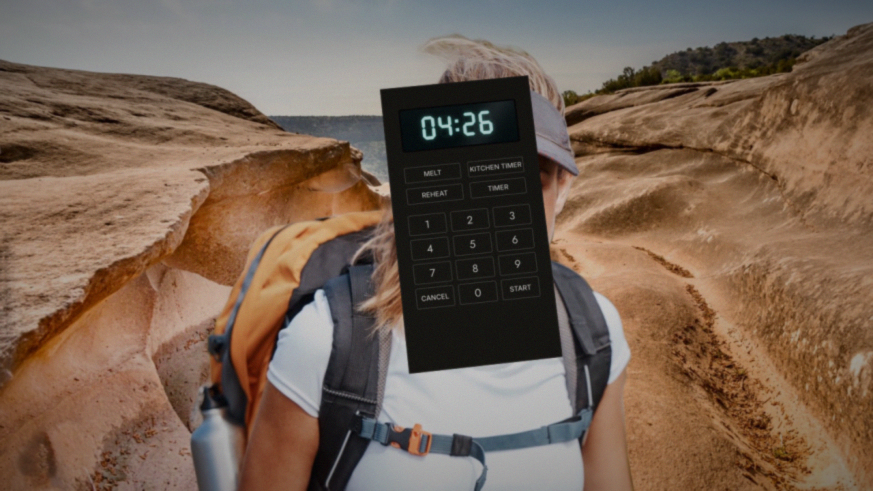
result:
4,26
